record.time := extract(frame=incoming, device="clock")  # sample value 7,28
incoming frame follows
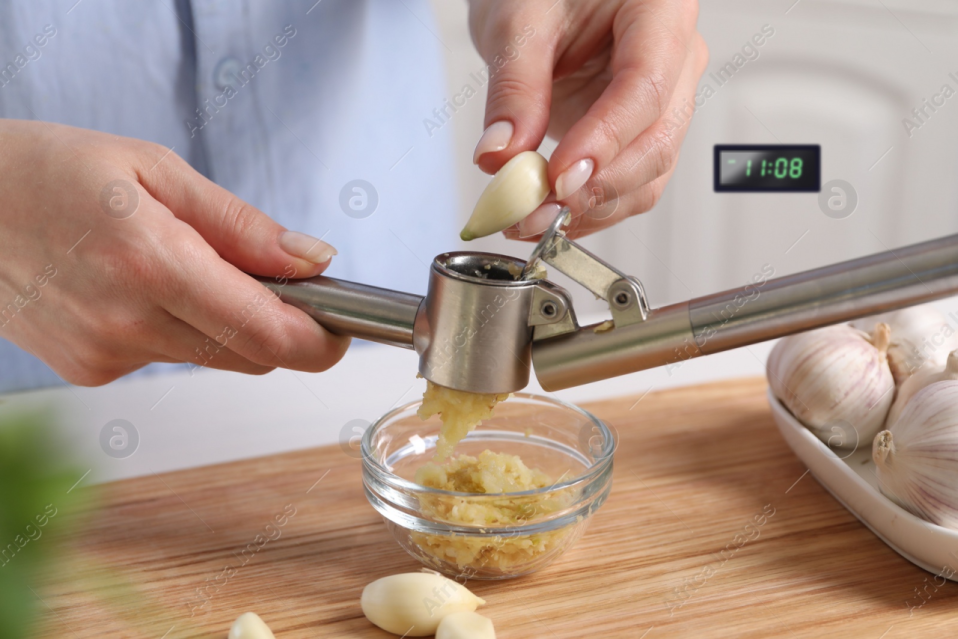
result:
11,08
